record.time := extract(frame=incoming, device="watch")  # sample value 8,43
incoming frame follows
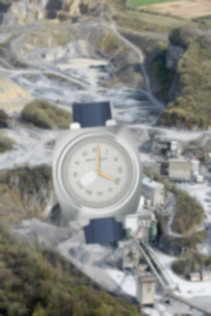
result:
4,01
